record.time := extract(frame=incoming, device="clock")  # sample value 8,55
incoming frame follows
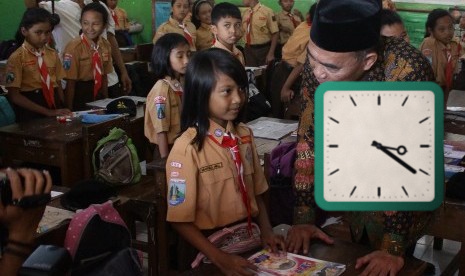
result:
3,21
